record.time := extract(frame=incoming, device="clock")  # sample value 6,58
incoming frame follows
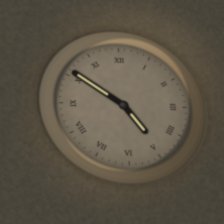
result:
4,51
